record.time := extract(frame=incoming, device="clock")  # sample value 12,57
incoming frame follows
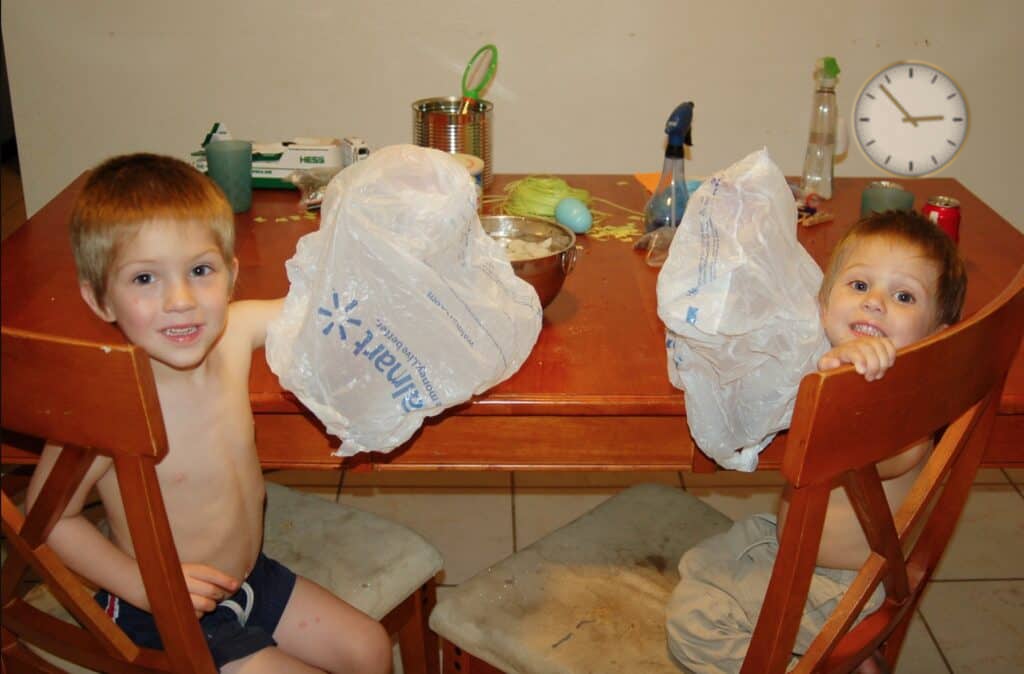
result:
2,53
